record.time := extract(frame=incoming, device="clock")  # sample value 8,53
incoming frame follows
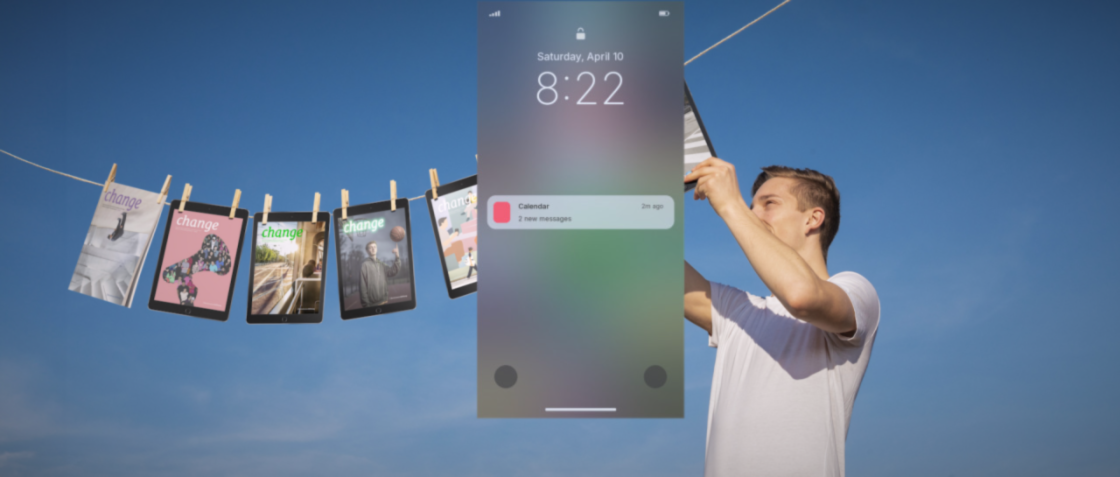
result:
8,22
